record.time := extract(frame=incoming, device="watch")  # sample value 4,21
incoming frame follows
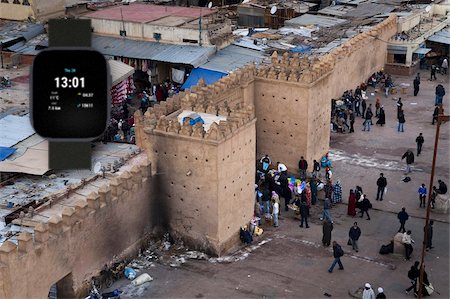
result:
13,01
